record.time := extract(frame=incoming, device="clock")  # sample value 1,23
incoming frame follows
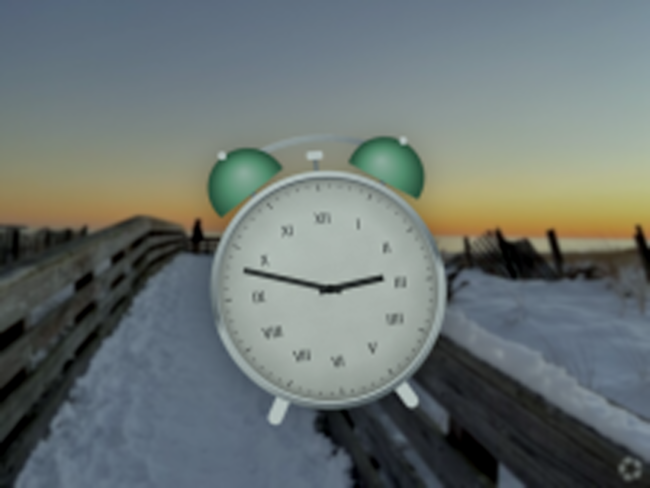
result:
2,48
